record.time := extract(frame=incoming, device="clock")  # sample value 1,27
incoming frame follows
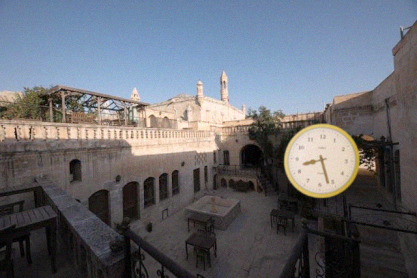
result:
8,27
